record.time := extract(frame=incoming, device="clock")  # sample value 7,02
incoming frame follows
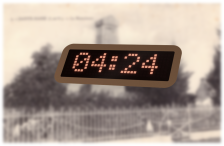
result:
4,24
